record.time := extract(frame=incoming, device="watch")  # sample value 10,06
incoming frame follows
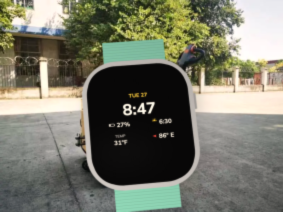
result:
8,47
